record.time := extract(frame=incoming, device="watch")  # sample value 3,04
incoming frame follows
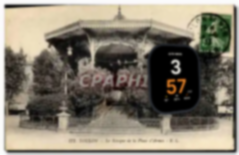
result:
3,57
